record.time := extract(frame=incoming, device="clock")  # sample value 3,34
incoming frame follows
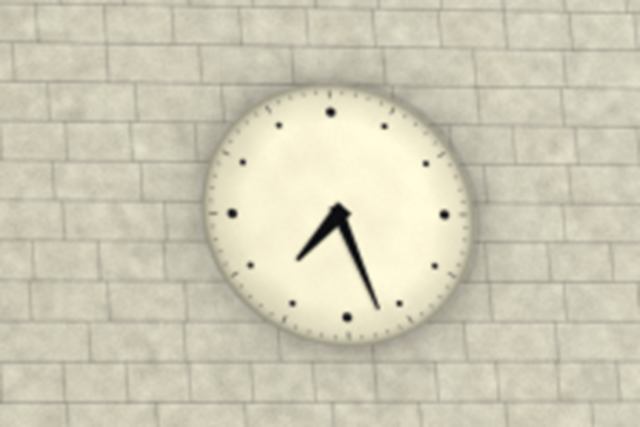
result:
7,27
